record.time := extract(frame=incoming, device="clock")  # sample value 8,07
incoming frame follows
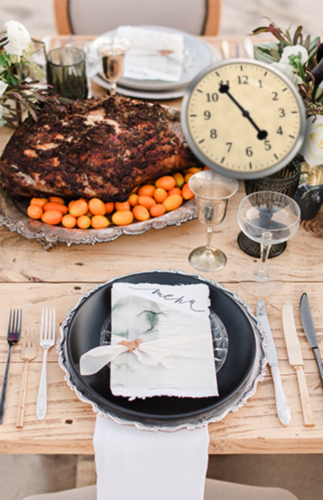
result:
4,54
